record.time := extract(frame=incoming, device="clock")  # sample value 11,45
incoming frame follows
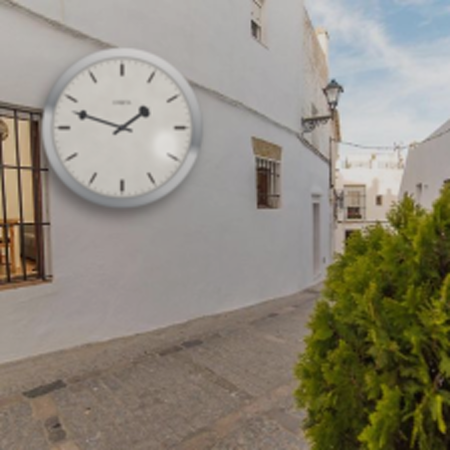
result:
1,48
